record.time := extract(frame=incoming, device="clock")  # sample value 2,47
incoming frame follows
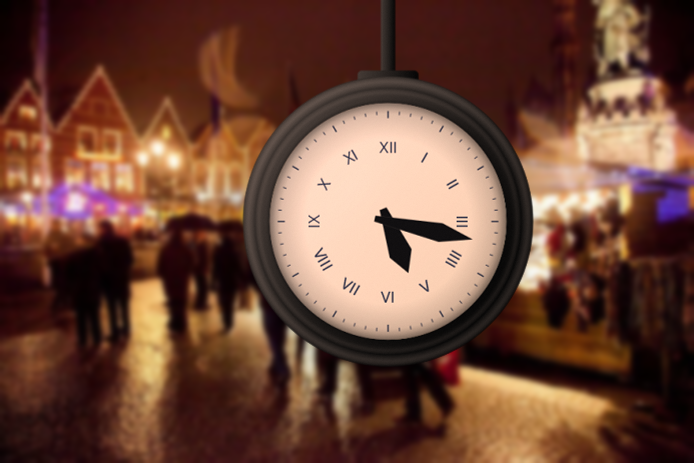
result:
5,17
